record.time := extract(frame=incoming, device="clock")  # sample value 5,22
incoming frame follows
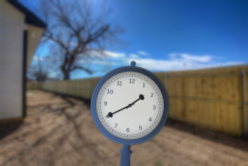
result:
1,40
